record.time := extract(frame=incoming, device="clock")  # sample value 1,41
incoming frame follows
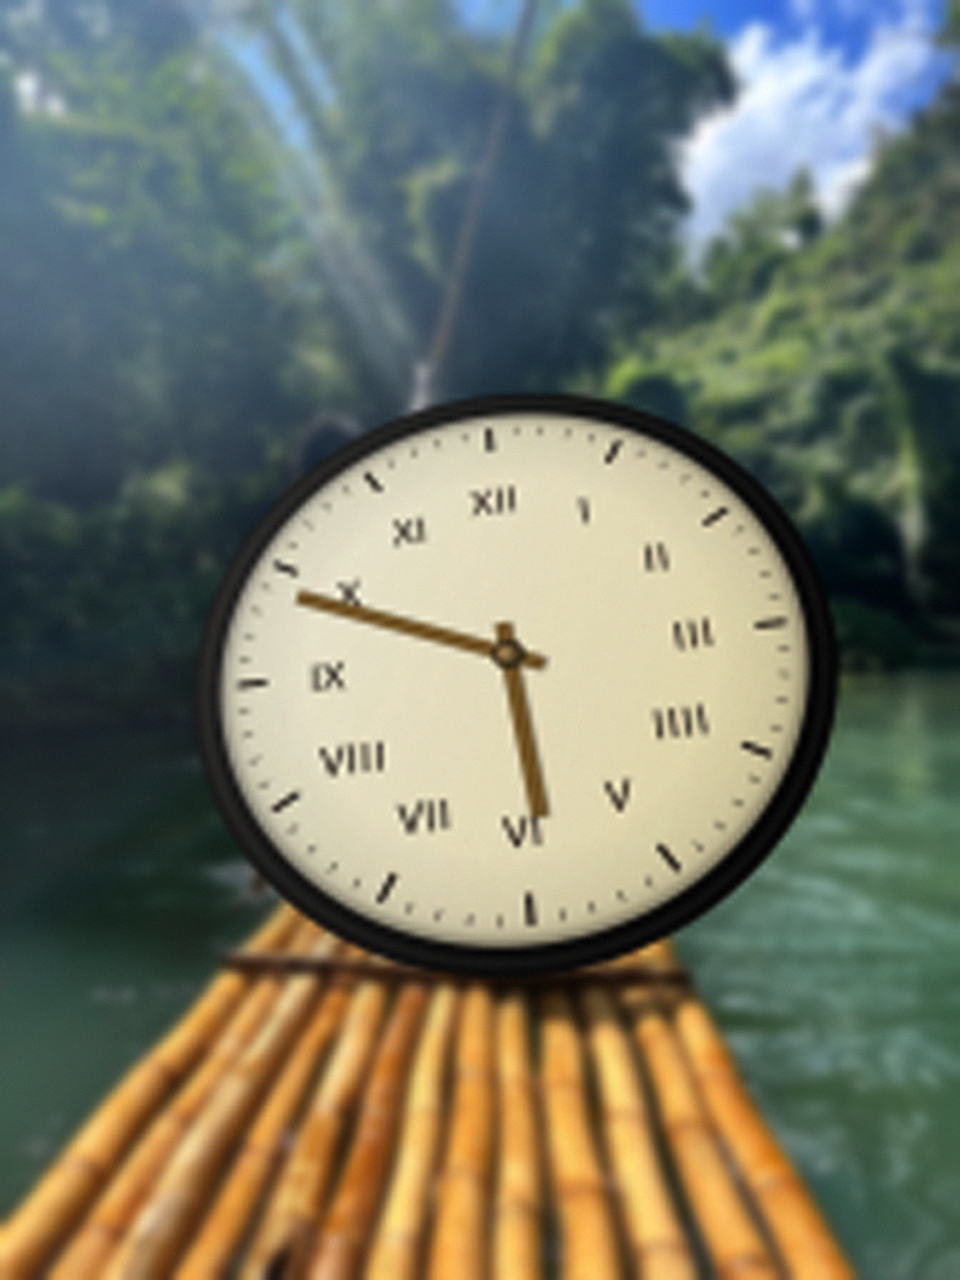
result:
5,49
